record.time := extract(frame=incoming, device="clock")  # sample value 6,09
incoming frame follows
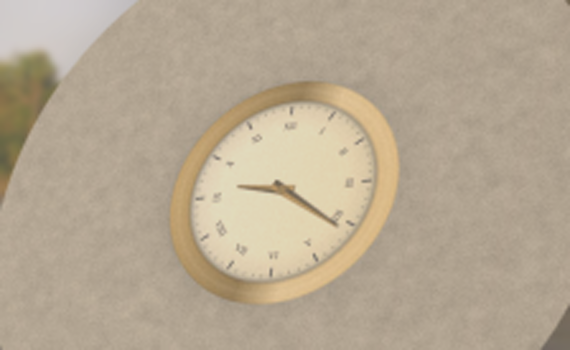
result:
9,21
